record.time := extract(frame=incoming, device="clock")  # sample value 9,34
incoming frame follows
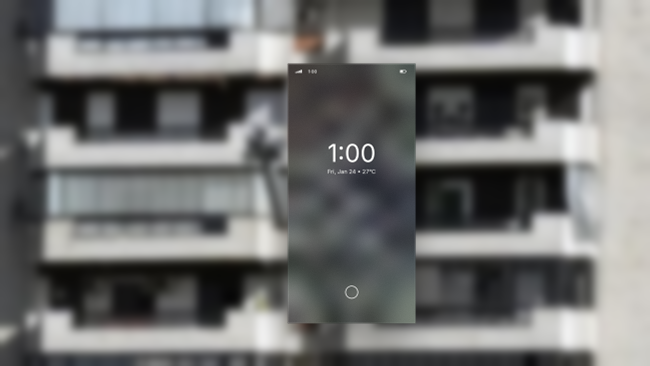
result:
1,00
